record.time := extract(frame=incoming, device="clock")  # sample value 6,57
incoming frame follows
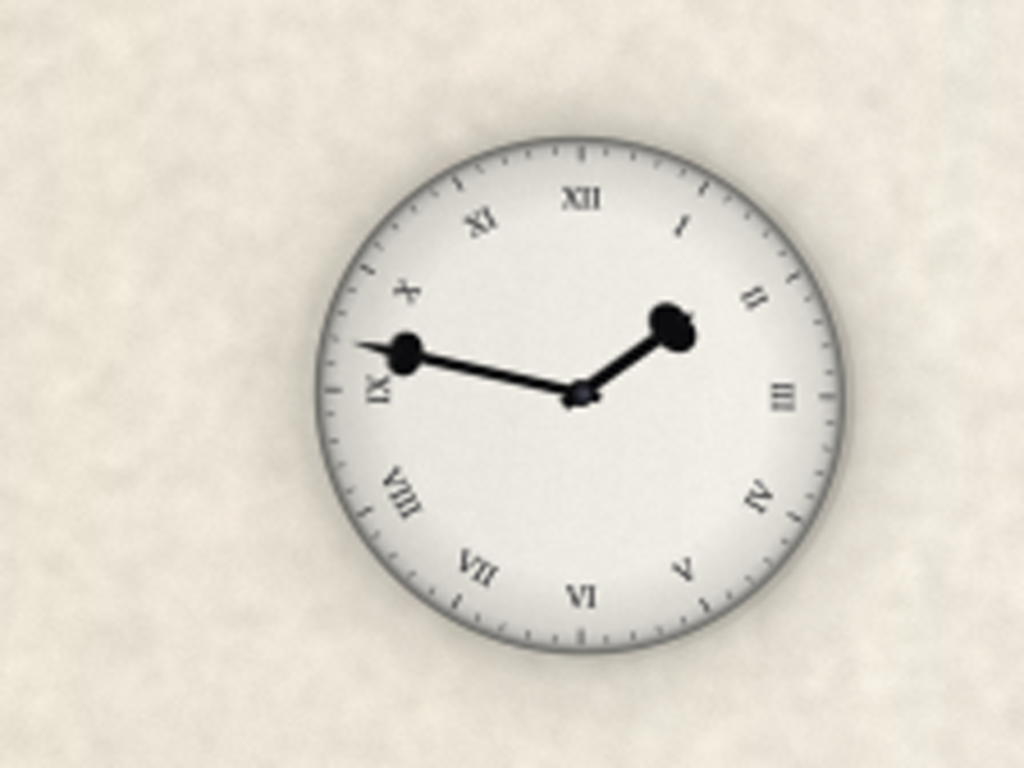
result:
1,47
